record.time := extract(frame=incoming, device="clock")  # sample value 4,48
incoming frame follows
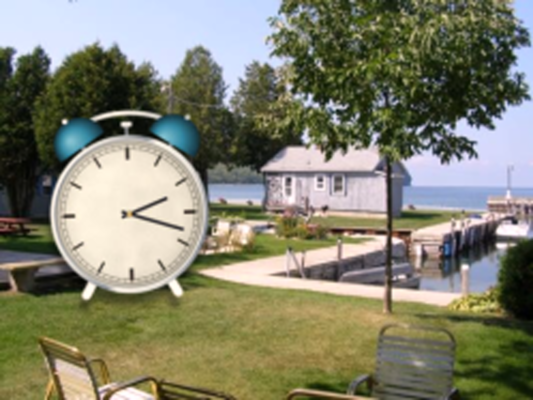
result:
2,18
